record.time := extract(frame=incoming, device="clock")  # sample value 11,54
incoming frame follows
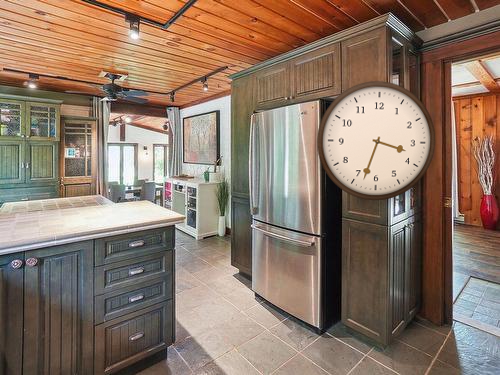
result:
3,33
